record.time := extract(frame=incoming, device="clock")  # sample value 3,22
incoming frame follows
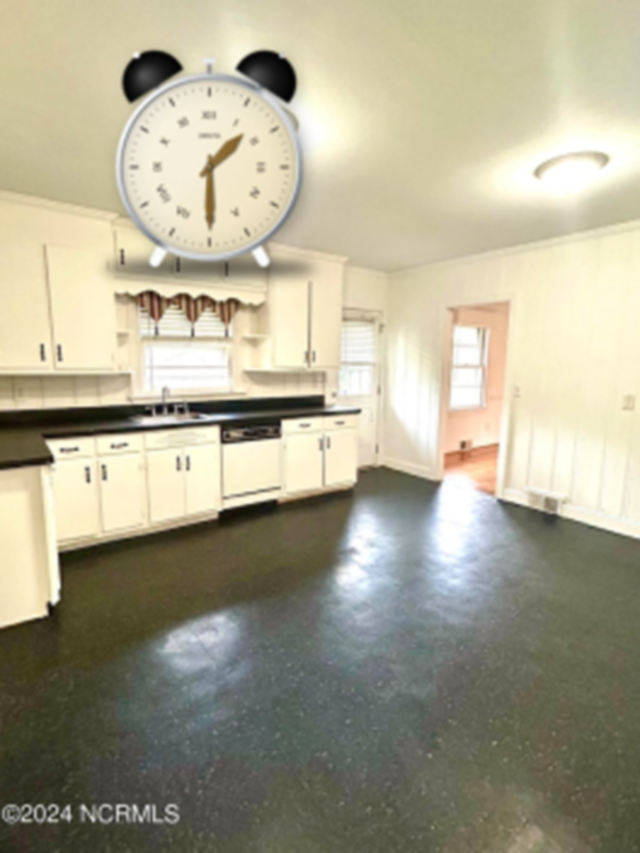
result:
1,30
